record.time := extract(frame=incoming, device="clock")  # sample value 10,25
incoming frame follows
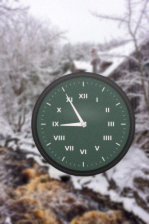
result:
8,55
